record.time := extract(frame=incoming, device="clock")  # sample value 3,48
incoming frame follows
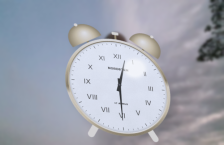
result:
12,30
